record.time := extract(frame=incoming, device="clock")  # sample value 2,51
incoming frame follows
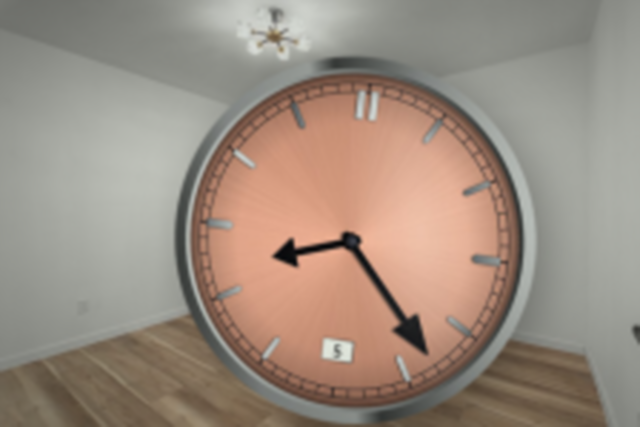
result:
8,23
